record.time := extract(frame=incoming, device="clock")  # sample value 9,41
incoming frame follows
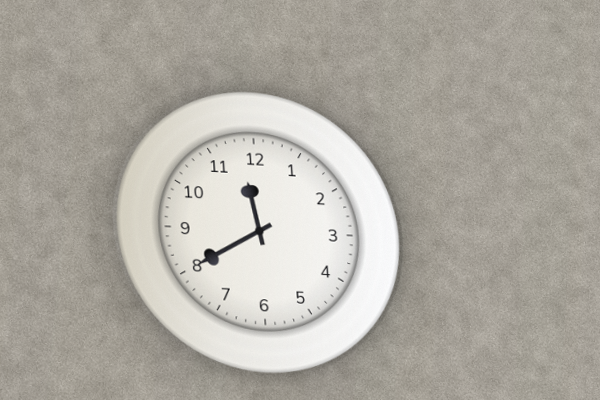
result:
11,40
